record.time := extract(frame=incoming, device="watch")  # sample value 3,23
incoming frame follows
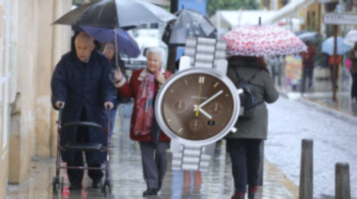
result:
4,08
